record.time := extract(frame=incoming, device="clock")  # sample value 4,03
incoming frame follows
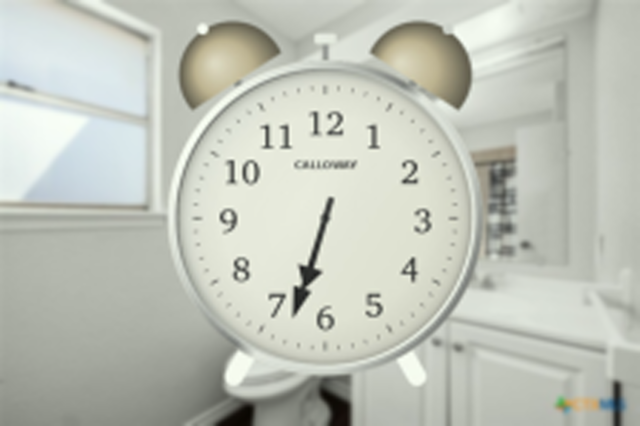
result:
6,33
